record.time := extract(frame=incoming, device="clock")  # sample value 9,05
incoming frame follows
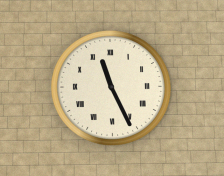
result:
11,26
